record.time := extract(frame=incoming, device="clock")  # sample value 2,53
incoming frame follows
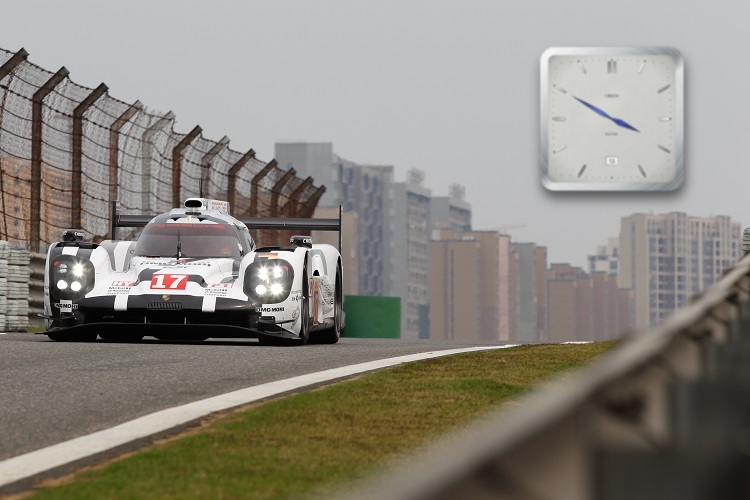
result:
3,50
